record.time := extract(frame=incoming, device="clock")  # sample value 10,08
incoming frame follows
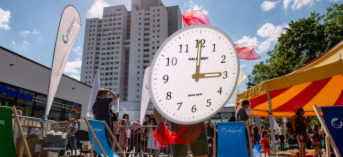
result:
3,00
